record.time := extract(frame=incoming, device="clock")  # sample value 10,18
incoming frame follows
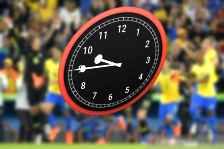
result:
9,45
